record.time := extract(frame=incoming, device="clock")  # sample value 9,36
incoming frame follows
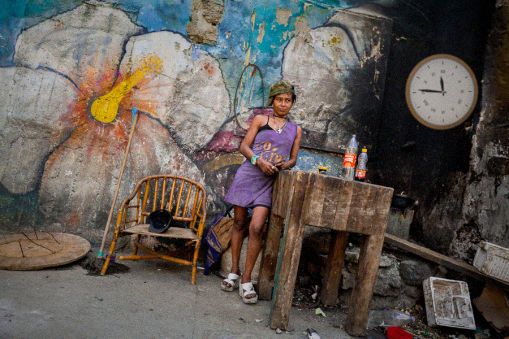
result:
11,46
